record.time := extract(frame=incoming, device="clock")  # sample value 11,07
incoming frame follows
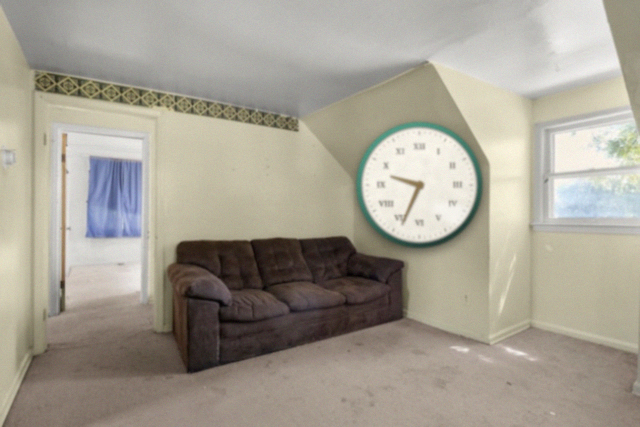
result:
9,34
